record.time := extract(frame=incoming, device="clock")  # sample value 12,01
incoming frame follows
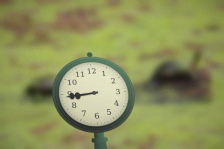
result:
8,44
